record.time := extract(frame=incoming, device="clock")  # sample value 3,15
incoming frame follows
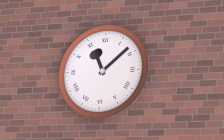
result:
11,08
